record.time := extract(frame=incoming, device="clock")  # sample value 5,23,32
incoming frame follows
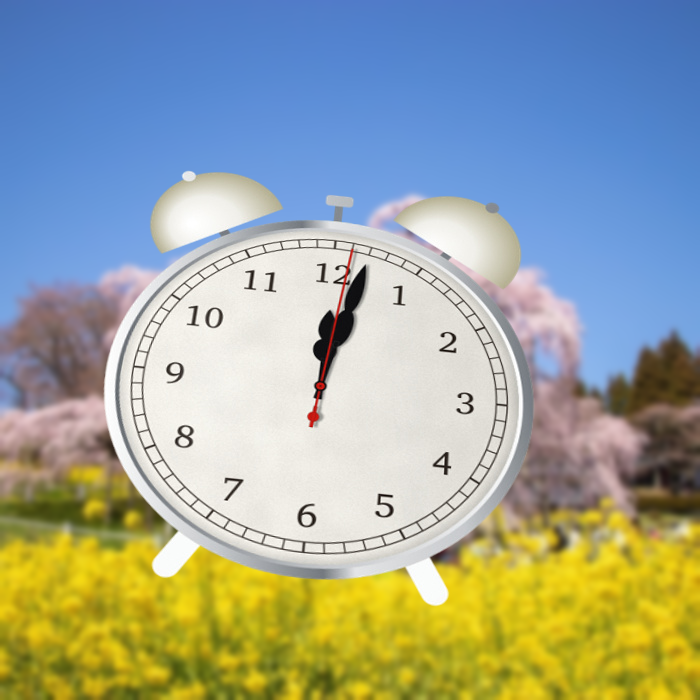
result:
12,02,01
